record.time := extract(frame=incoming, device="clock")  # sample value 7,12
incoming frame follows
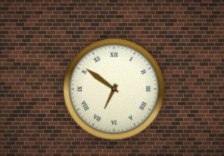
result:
6,51
